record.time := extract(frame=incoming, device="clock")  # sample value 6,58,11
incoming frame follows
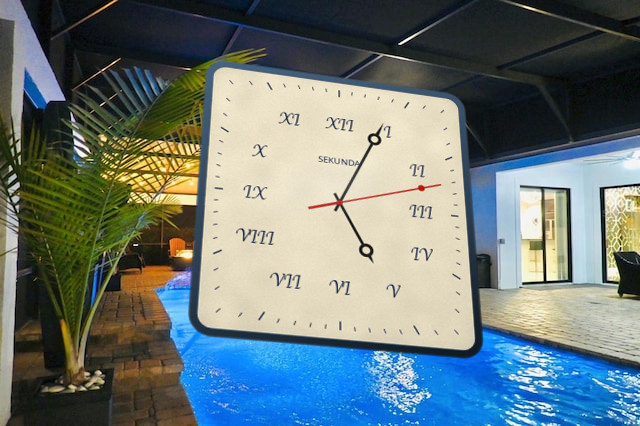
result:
5,04,12
